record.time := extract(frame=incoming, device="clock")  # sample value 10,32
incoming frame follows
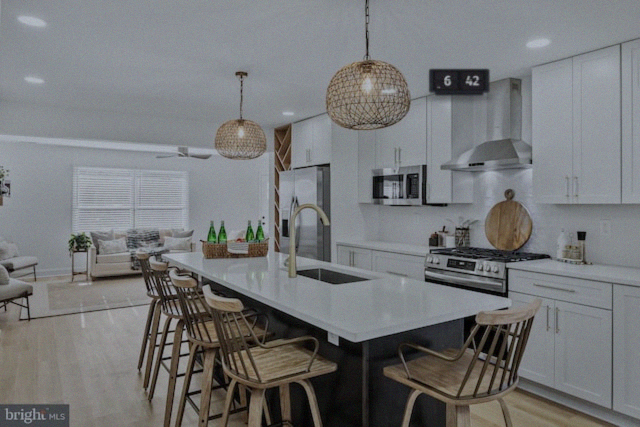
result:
6,42
